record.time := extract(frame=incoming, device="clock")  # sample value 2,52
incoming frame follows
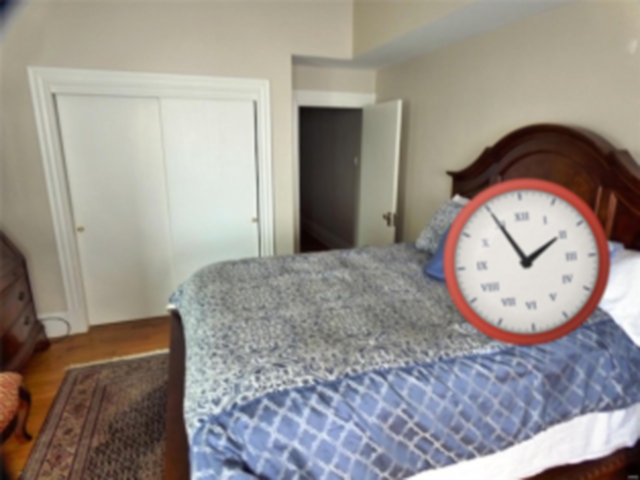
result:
1,55
